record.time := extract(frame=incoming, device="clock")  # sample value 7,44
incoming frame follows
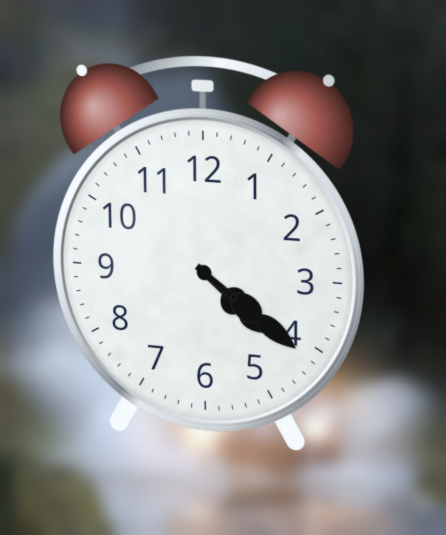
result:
4,21
